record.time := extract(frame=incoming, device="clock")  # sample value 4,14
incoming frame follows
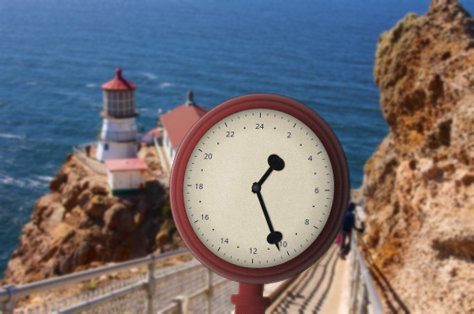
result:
2,26
